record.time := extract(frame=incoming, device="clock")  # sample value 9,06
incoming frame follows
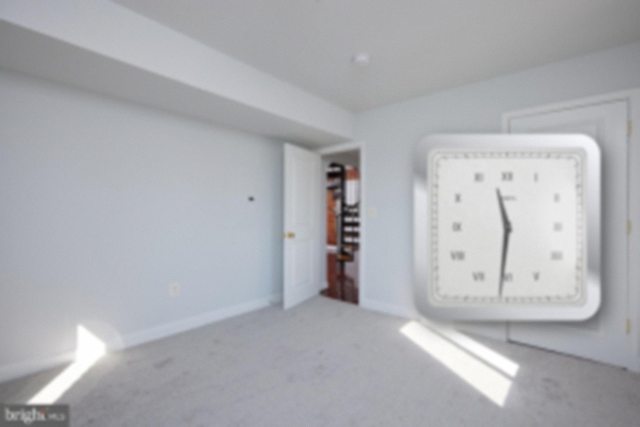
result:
11,31
